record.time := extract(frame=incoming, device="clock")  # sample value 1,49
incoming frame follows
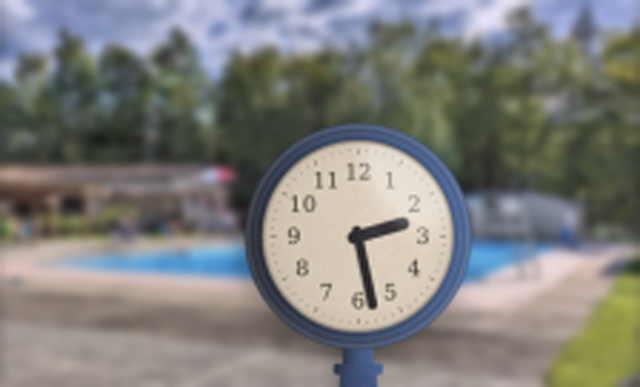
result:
2,28
